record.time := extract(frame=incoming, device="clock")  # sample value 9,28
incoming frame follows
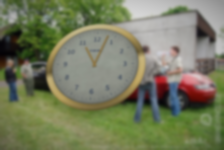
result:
11,03
